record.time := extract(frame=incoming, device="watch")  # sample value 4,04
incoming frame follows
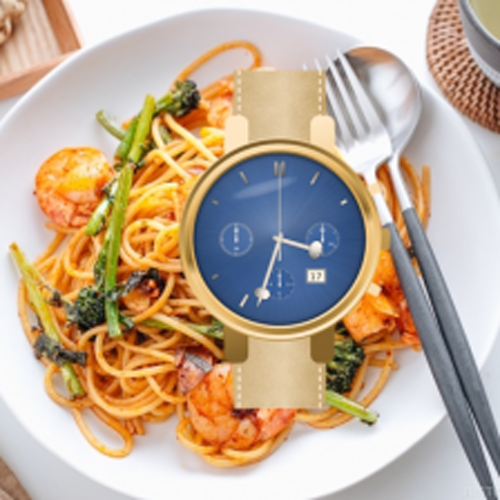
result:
3,33
